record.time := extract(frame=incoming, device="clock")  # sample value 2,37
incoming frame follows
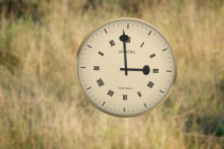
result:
2,59
